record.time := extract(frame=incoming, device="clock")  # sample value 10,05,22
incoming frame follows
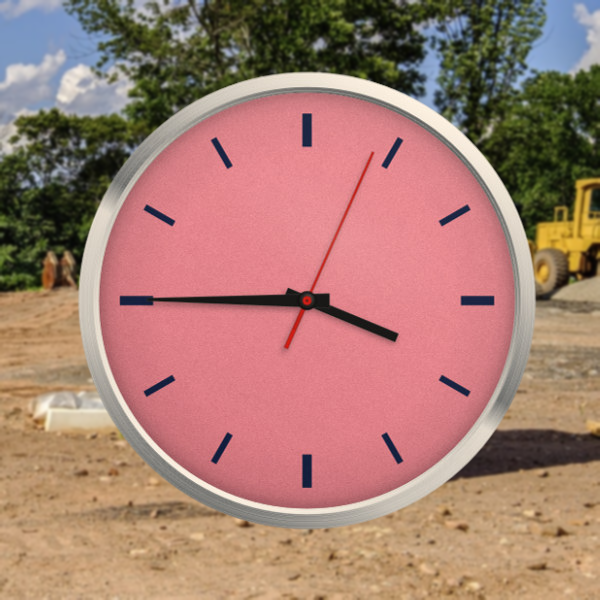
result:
3,45,04
